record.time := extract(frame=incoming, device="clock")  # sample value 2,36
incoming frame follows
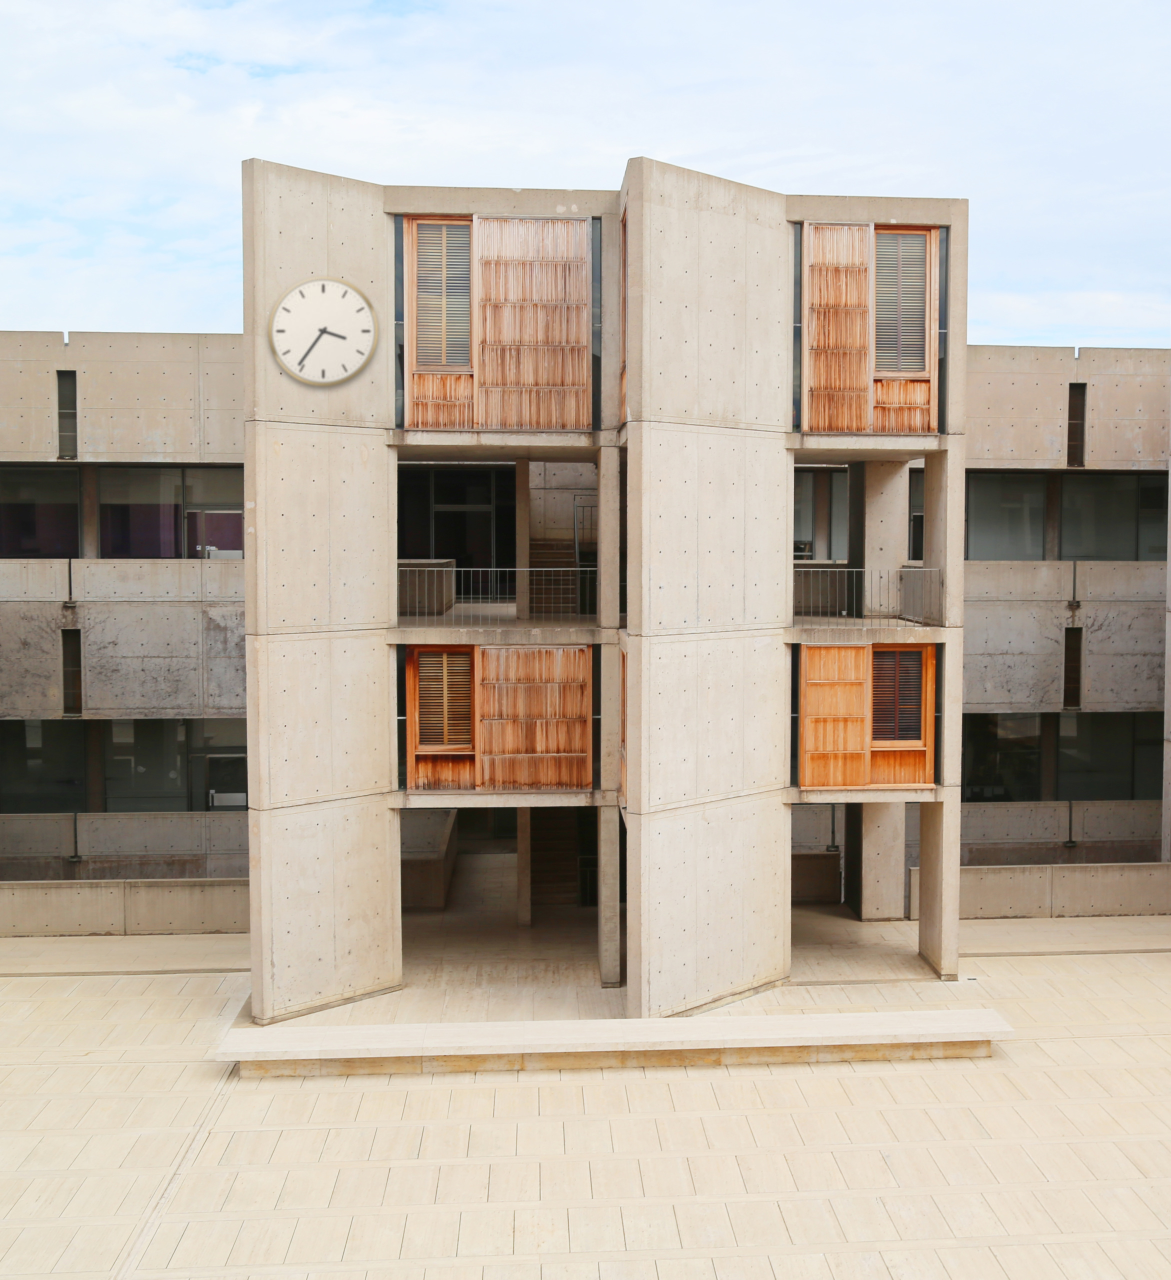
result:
3,36
